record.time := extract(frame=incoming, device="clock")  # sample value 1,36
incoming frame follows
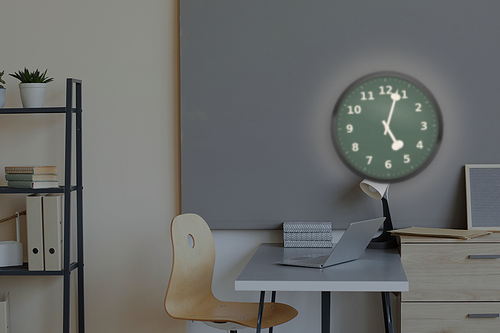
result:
5,03
